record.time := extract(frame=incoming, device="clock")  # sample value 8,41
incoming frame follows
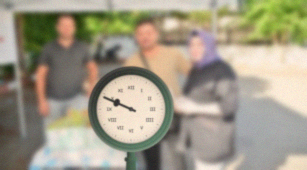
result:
9,49
